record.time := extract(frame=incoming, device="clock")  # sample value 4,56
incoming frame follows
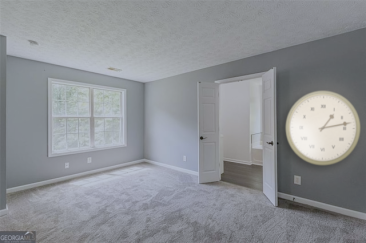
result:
1,13
